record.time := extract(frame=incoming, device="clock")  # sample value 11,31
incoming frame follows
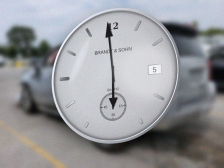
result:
5,59
